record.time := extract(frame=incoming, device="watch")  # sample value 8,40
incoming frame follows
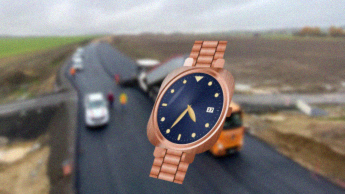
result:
4,35
